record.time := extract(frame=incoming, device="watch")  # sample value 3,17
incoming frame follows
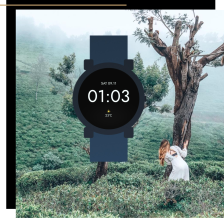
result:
1,03
